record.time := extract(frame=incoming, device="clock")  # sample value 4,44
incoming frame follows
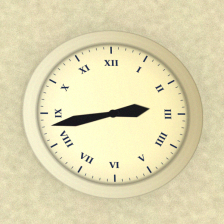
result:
2,43
